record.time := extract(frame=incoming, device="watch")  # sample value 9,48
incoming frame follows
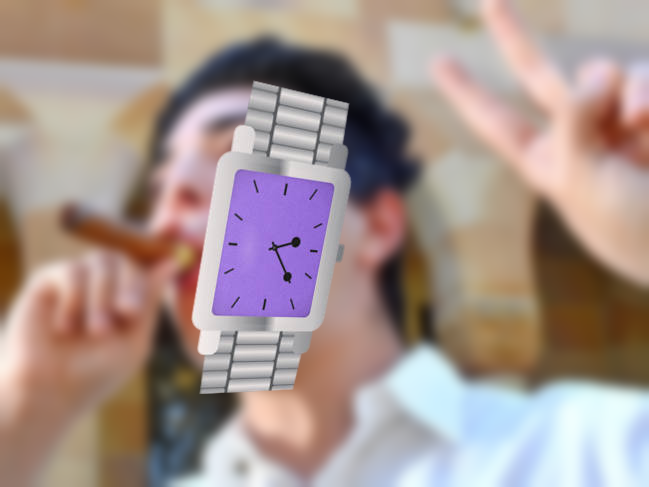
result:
2,24
